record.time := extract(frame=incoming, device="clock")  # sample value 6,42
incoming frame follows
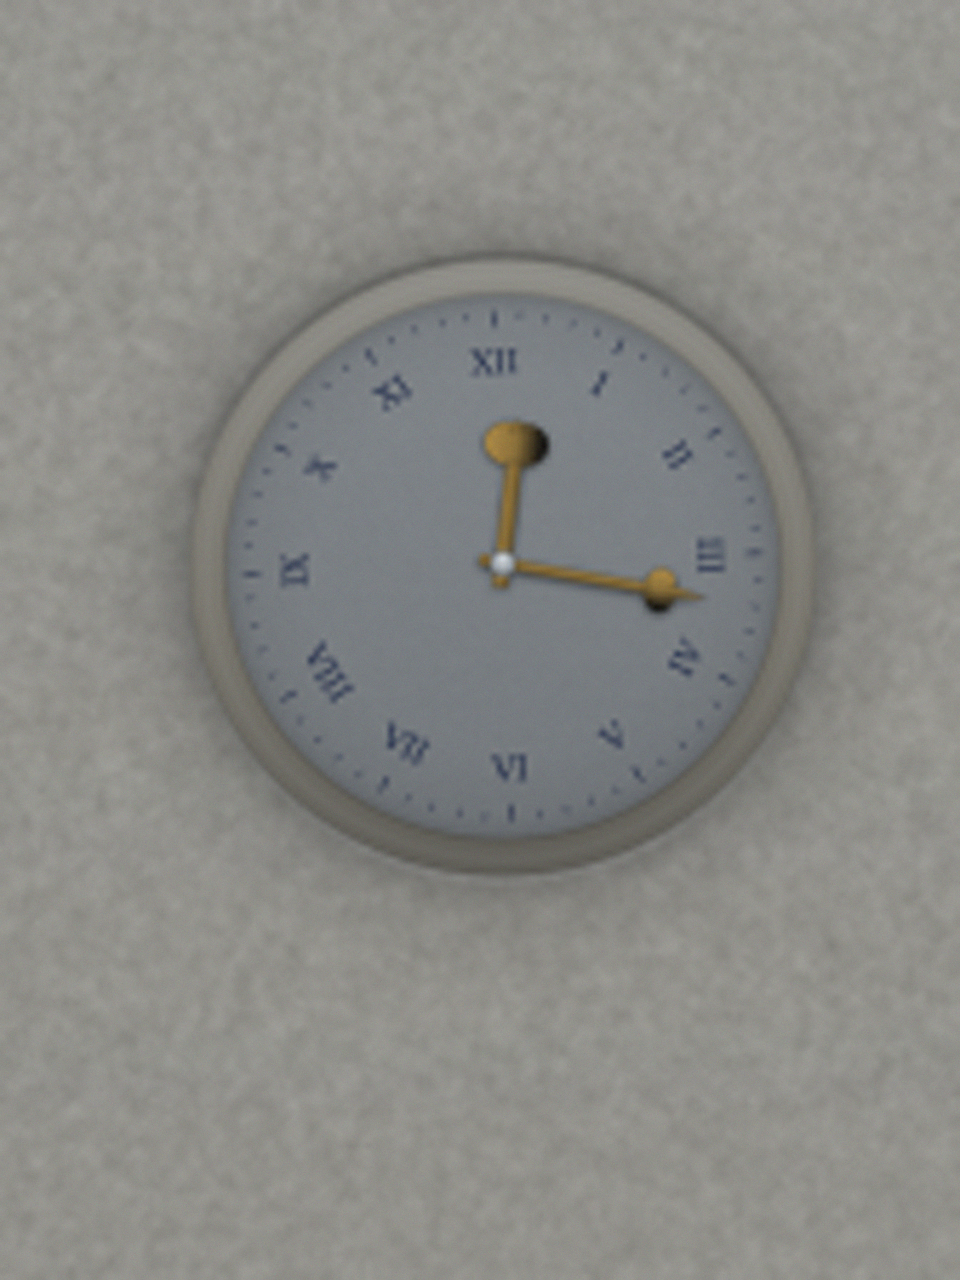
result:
12,17
